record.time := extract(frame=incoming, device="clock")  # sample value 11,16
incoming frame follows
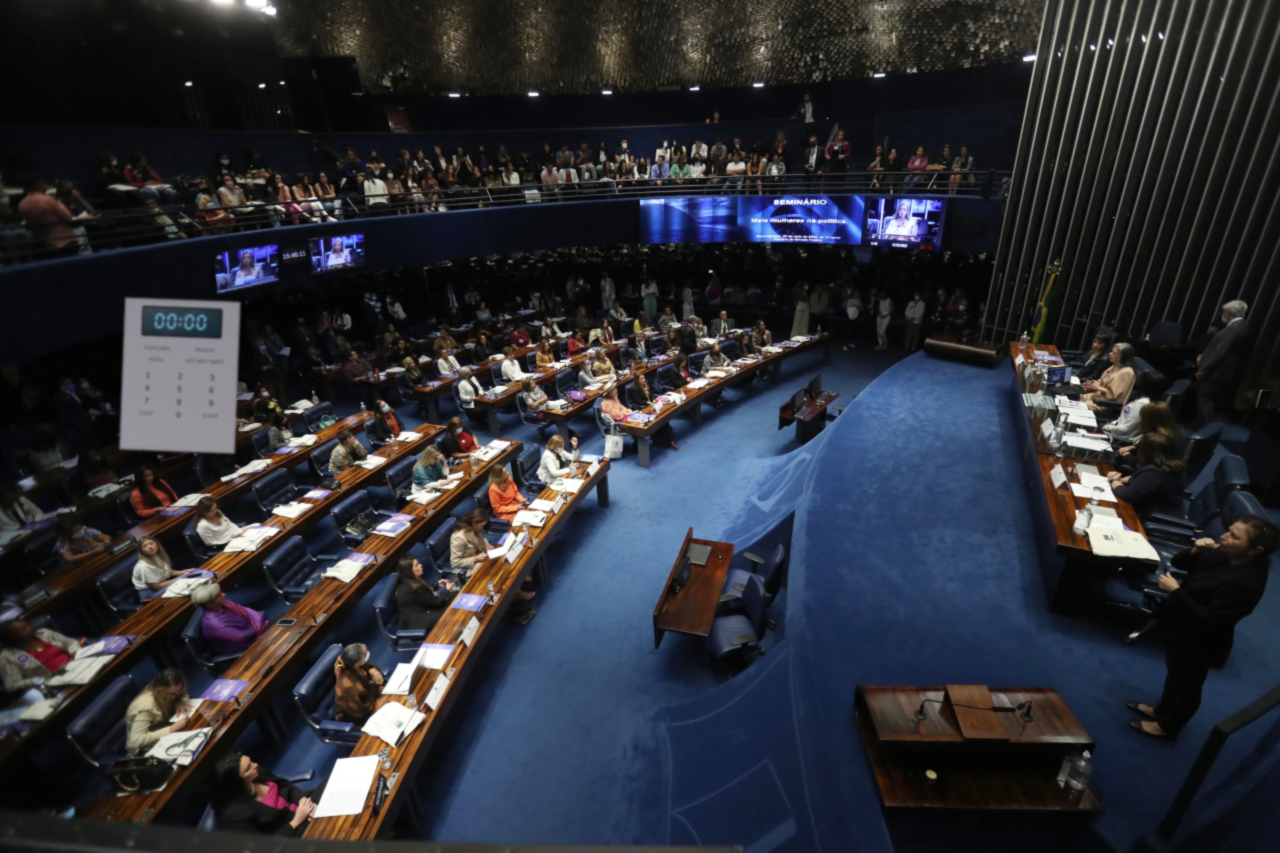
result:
0,00
